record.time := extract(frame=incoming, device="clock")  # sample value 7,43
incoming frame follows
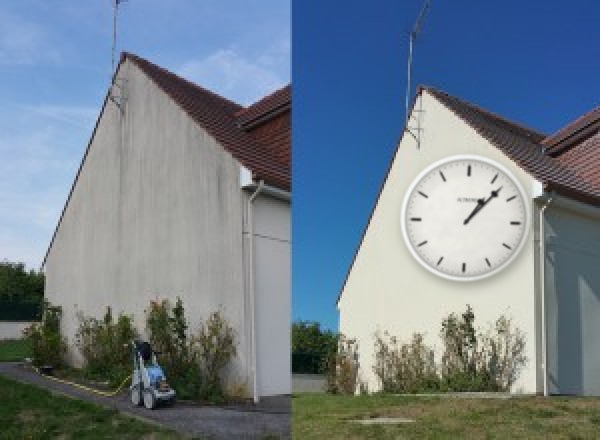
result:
1,07
